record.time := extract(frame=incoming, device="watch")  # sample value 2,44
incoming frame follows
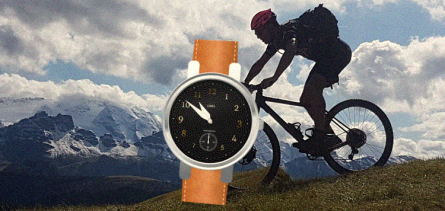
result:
10,51
